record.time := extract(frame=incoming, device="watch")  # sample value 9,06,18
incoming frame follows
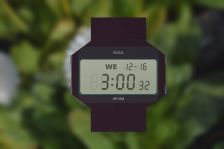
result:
3,00,32
